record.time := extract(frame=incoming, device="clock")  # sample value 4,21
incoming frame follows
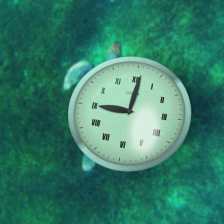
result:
9,01
